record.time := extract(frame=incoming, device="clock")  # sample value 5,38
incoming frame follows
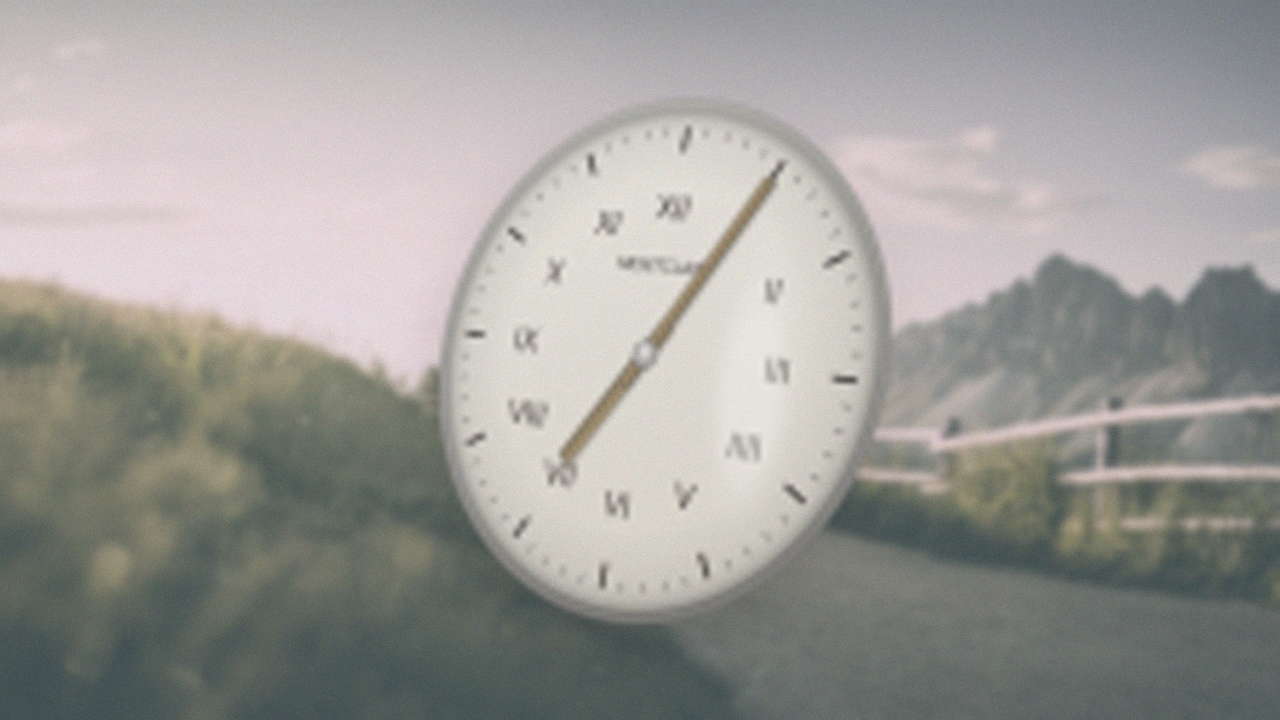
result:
7,05
